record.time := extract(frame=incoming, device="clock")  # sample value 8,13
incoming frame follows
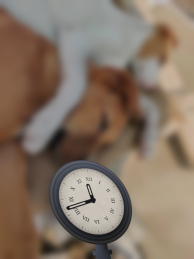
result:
11,42
